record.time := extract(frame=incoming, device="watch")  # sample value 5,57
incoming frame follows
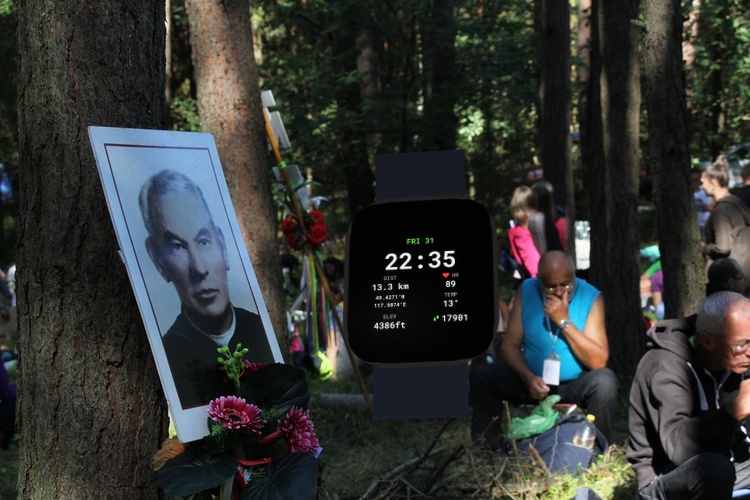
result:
22,35
